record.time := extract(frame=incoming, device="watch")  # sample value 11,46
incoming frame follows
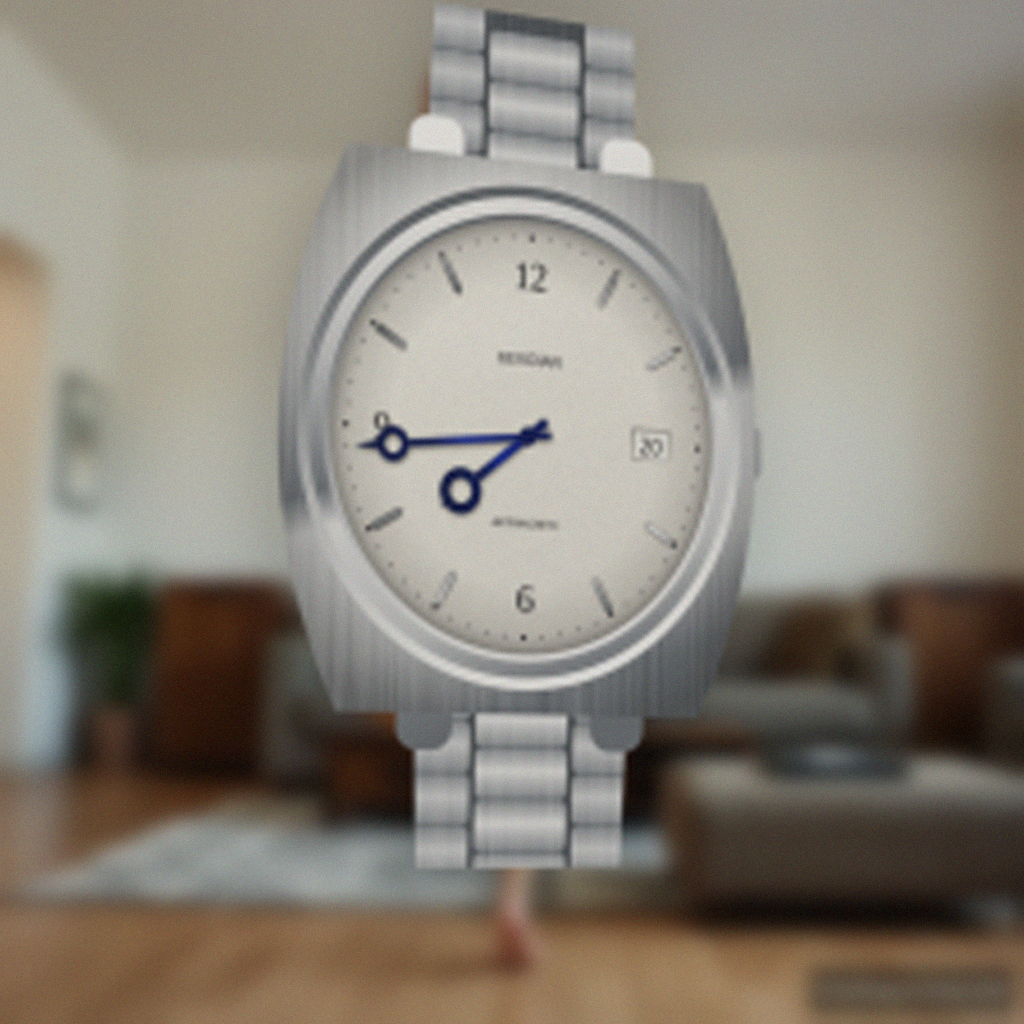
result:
7,44
